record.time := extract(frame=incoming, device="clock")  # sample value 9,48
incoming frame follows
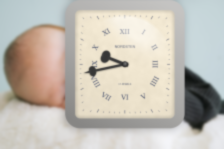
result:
9,43
